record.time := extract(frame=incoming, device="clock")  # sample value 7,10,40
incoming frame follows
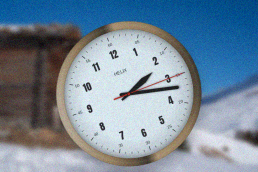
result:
2,17,15
